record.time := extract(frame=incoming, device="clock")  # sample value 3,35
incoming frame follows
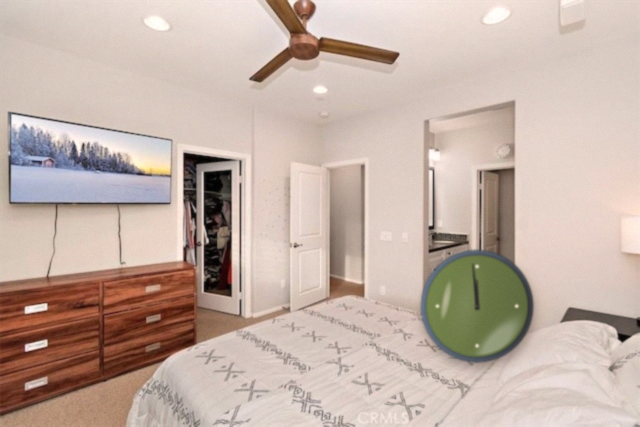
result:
11,59
